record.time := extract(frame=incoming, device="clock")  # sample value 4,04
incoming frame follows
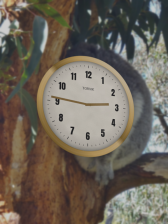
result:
2,46
